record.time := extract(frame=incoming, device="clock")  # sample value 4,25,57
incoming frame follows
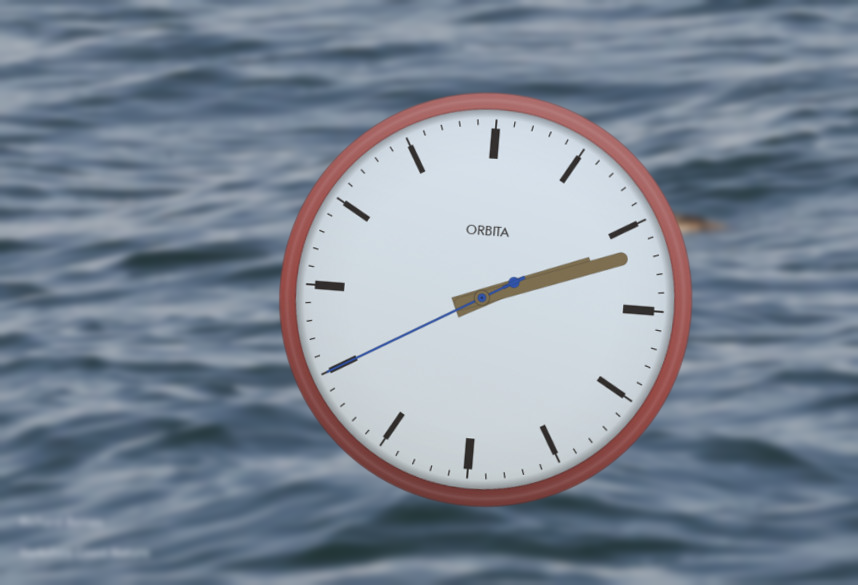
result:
2,11,40
